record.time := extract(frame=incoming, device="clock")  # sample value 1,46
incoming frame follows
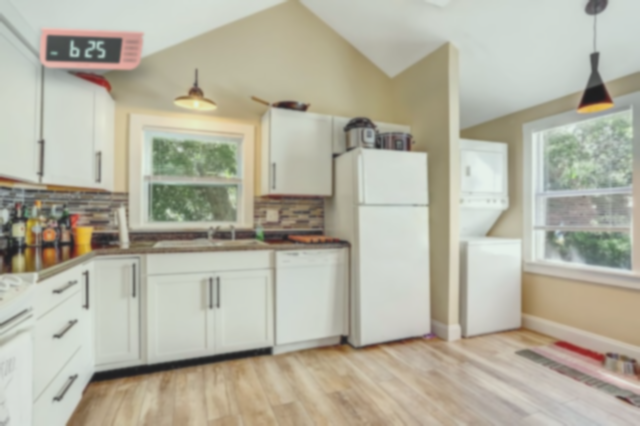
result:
6,25
